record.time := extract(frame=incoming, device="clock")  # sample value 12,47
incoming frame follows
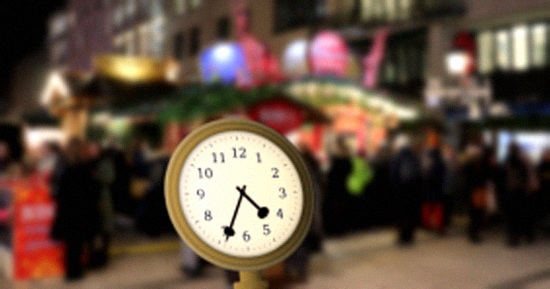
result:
4,34
